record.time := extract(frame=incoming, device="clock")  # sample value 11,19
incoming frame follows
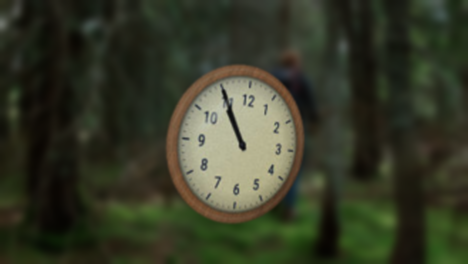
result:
10,55
